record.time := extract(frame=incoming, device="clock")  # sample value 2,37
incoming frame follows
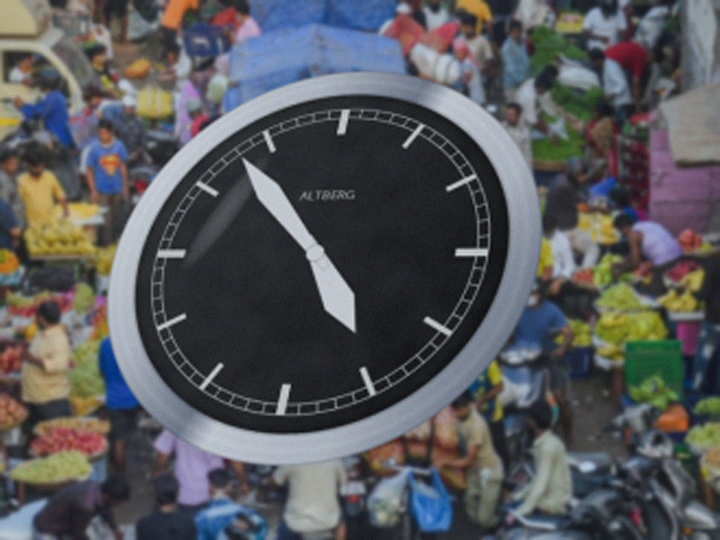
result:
4,53
